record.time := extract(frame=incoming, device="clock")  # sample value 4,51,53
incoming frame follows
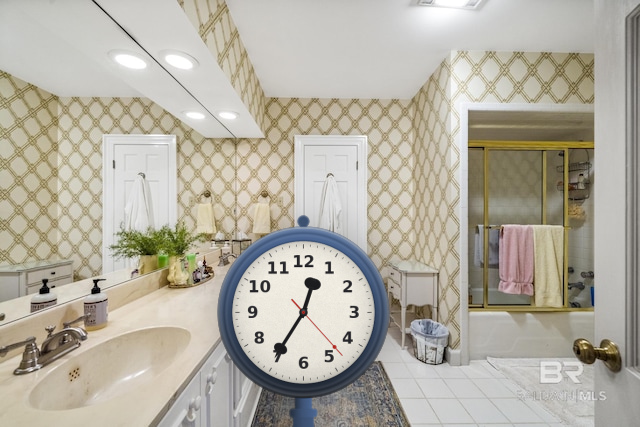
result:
12,35,23
